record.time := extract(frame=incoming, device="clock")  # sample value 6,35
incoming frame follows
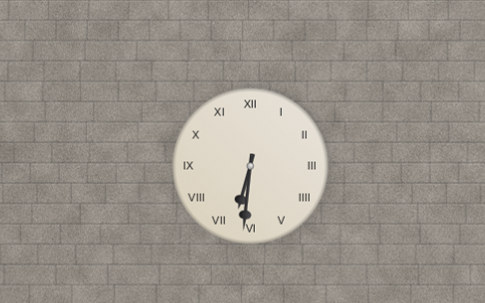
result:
6,31
